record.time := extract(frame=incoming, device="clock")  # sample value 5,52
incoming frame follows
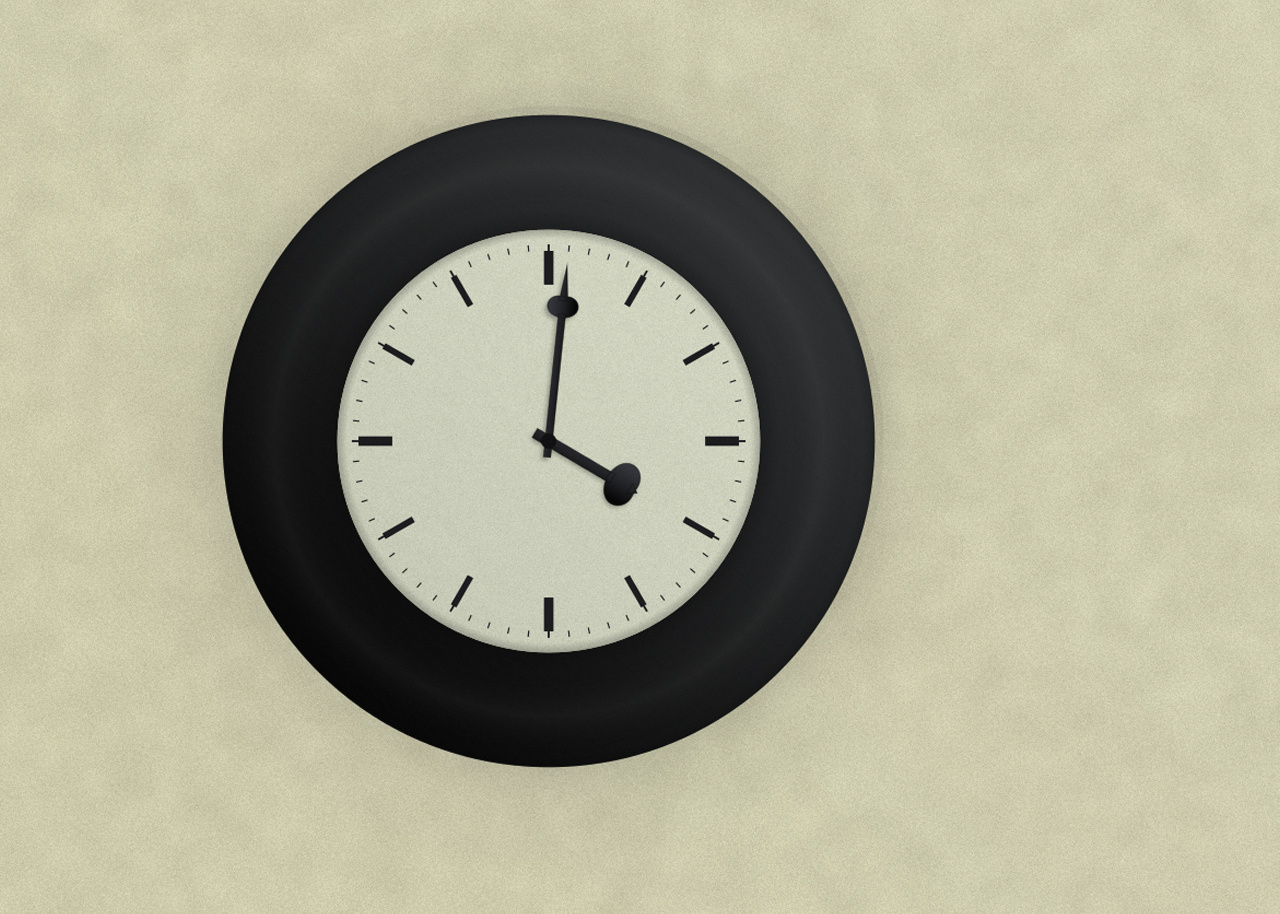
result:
4,01
